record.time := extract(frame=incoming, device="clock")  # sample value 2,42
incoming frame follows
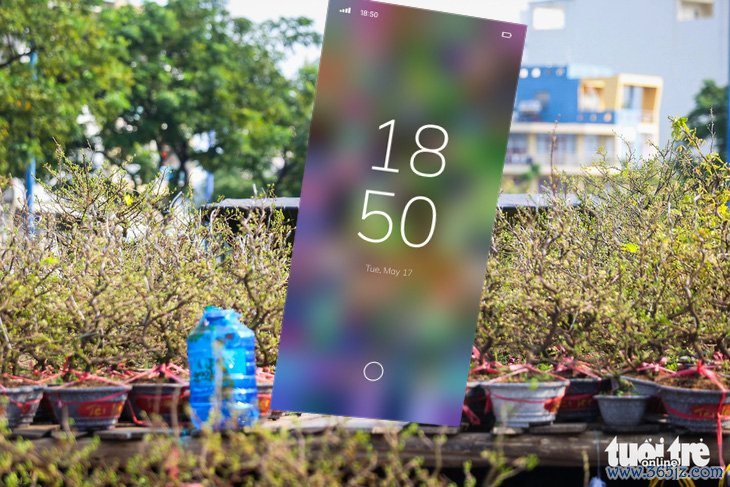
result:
18,50
